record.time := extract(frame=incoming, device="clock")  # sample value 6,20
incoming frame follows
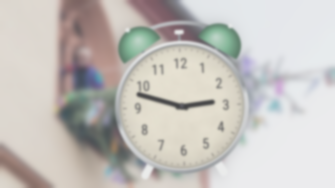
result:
2,48
